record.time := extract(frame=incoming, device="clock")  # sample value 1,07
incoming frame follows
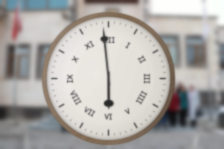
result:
5,59
